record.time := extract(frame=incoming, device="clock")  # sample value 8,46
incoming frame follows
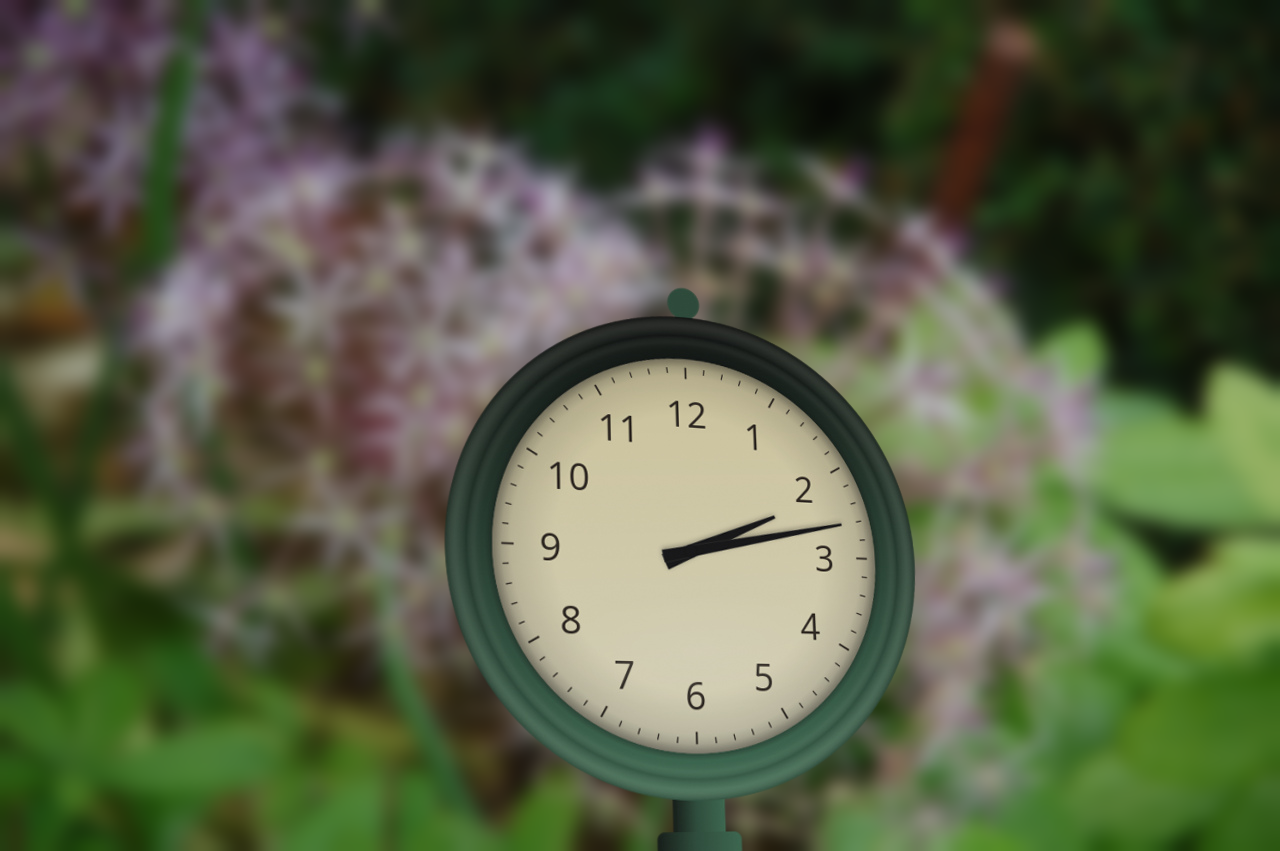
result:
2,13
